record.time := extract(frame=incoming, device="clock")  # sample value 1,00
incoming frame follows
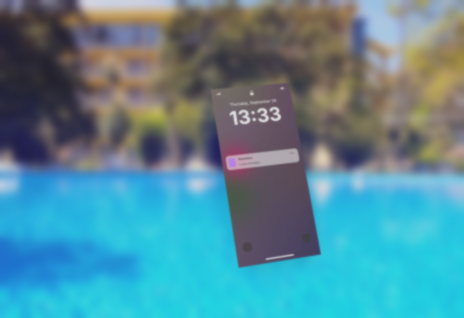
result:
13,33
